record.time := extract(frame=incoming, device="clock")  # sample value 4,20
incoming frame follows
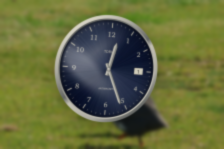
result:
12,26
